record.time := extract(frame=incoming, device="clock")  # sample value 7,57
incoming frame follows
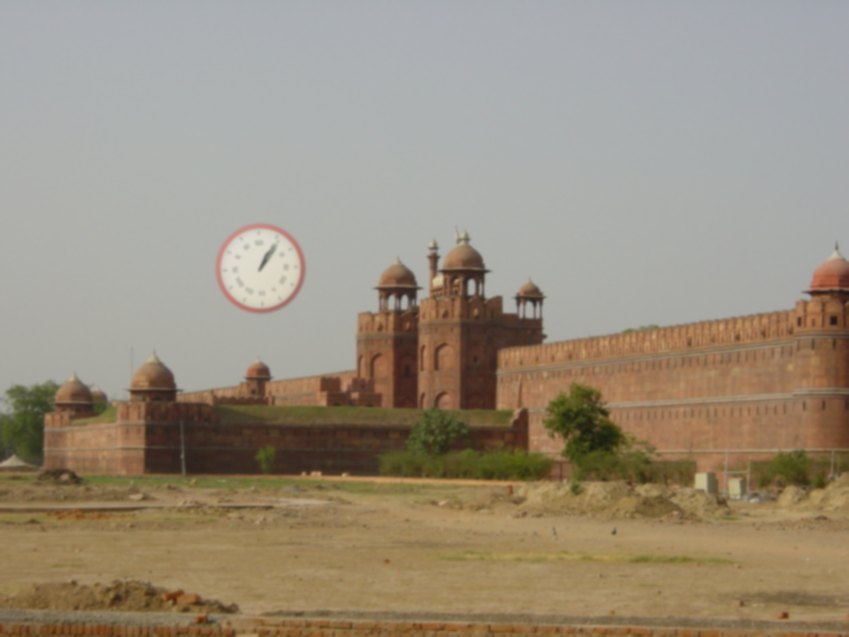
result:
1,06
